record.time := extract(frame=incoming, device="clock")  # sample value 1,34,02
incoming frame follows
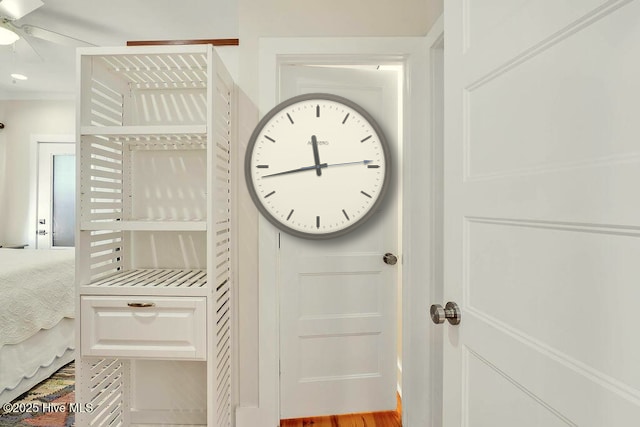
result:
11,43,14
